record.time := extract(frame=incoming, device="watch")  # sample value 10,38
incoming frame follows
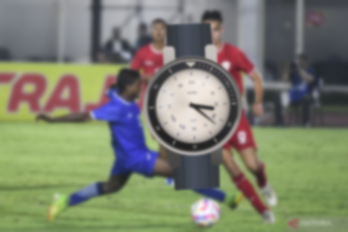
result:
3,22
